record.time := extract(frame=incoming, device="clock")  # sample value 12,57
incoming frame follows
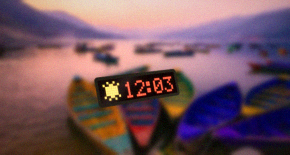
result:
12,03
